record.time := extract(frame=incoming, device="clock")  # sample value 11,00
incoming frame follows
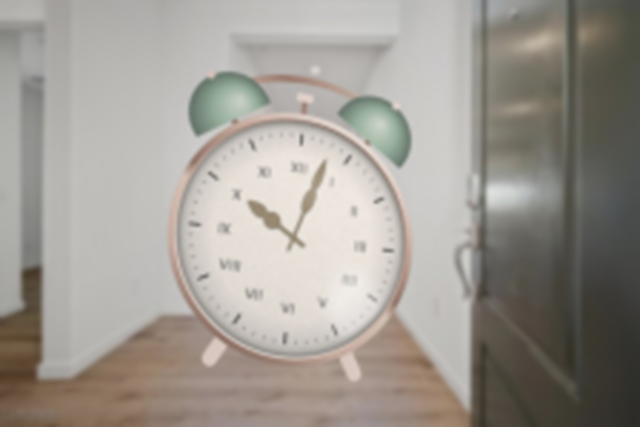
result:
10,03
